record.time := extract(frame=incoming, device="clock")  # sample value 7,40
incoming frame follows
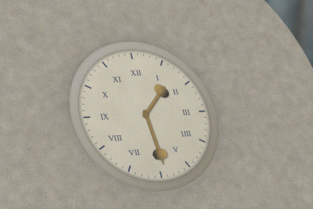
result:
1,29
